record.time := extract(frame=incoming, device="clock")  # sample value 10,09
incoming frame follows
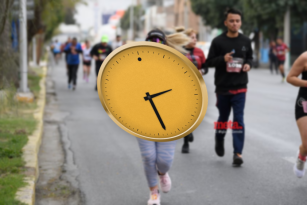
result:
2,28
